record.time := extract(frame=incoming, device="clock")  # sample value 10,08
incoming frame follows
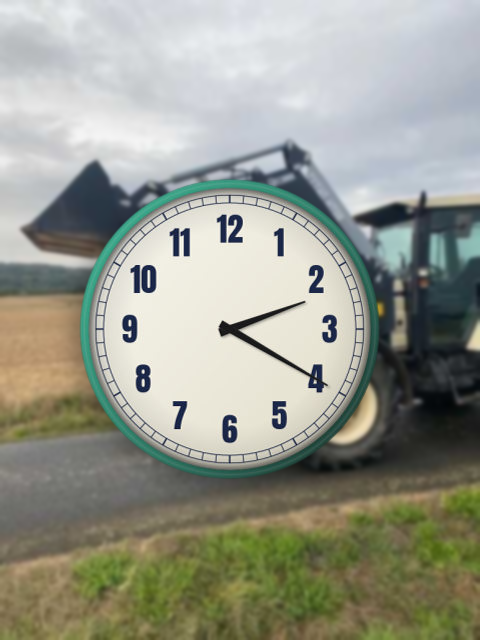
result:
2,20
